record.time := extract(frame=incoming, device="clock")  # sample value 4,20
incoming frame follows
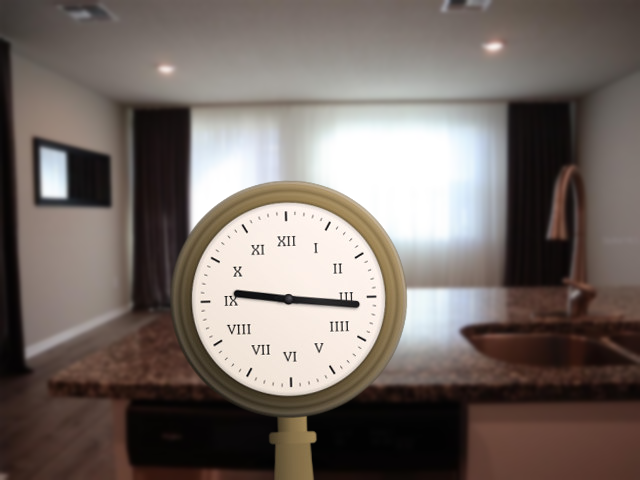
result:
9,16
